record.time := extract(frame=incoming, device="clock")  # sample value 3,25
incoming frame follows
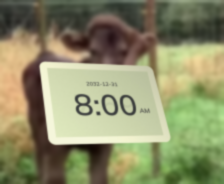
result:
8,00
